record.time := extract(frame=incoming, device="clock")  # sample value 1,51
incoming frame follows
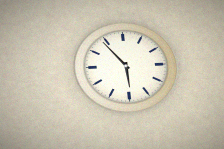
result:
5,54
